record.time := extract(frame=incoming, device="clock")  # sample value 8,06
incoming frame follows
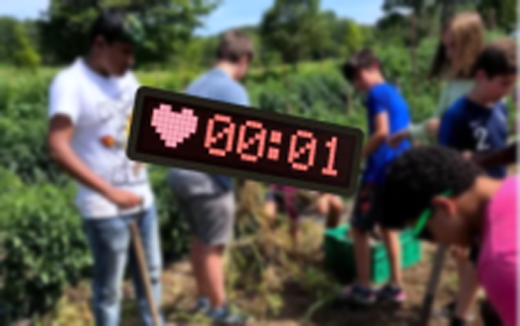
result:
0,01
